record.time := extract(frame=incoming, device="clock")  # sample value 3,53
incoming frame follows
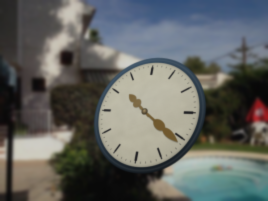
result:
10,21
